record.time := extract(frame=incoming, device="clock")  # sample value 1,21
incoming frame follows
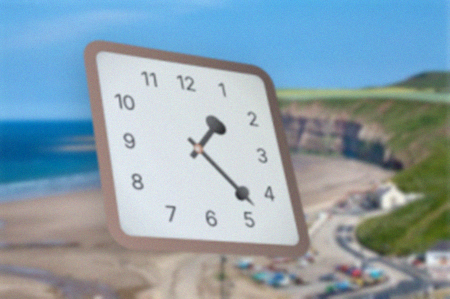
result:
1,23
